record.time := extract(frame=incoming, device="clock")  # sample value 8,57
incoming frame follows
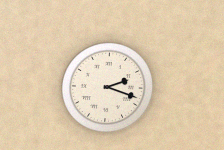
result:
2,18
